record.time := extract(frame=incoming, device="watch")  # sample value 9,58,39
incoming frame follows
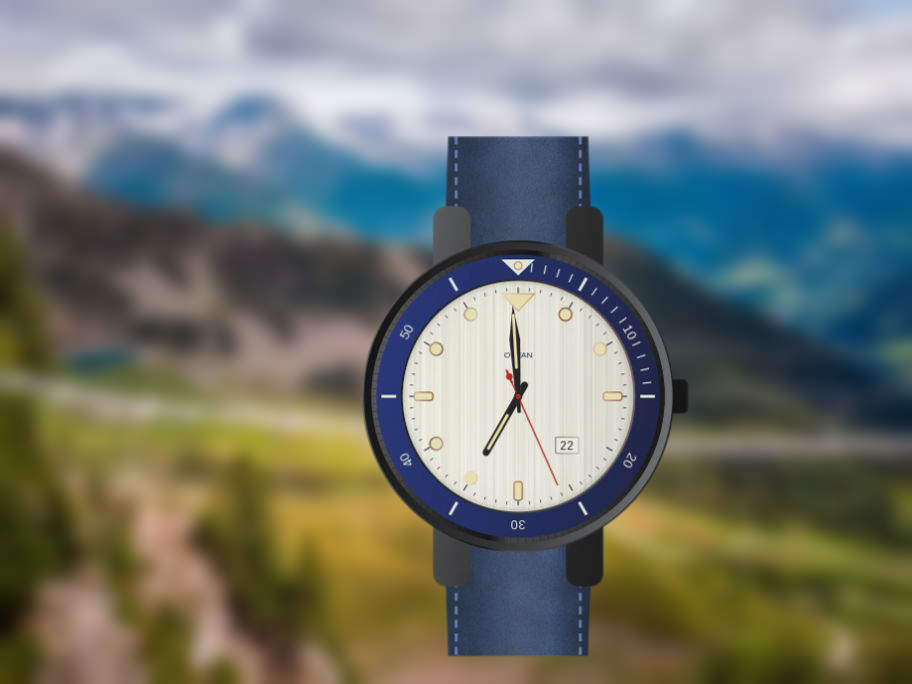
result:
6,59,26
